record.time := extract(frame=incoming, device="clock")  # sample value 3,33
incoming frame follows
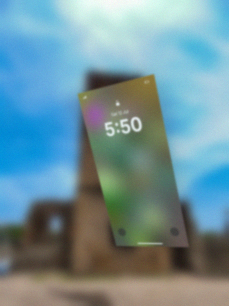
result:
5,50
